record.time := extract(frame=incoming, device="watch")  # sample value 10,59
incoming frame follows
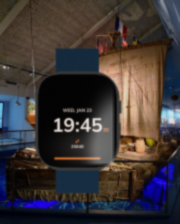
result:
19,45
